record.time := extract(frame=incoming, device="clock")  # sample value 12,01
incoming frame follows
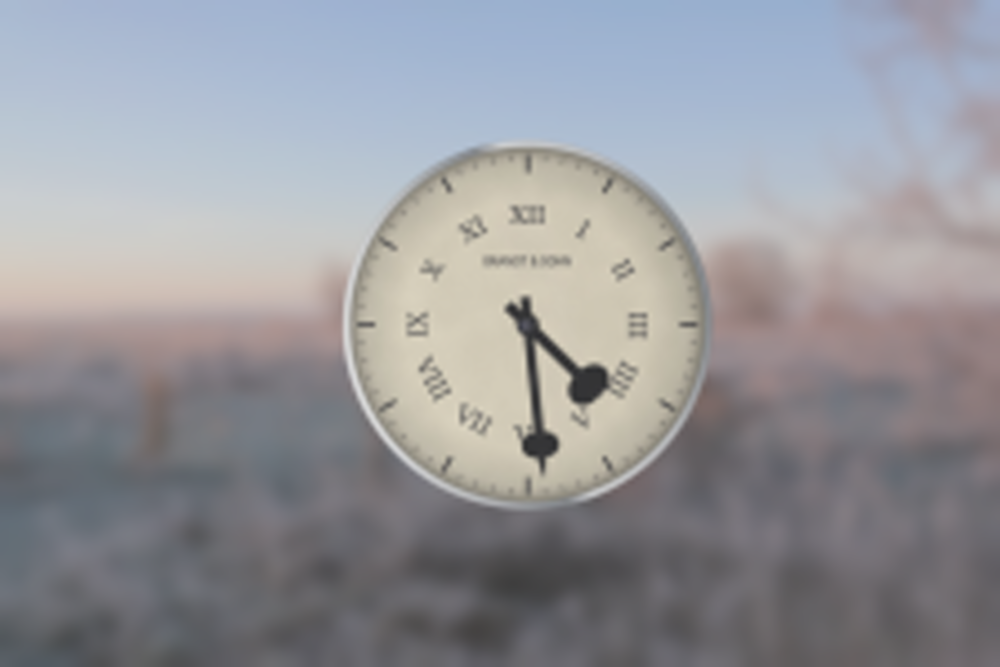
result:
4,29
